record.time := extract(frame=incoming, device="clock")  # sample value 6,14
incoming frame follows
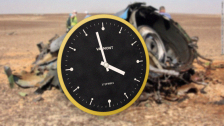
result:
3,58
